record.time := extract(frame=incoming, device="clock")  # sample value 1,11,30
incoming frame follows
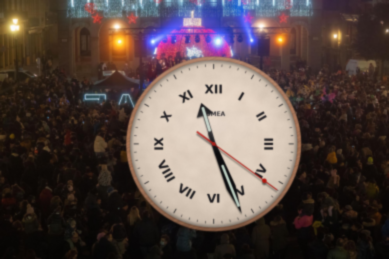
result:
11,26,21
